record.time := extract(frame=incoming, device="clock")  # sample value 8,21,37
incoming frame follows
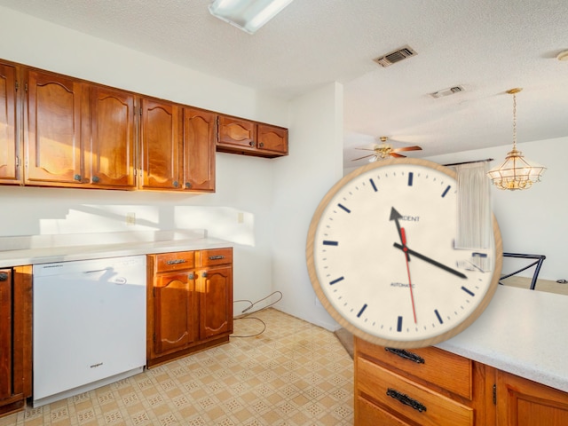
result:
11,18,28
